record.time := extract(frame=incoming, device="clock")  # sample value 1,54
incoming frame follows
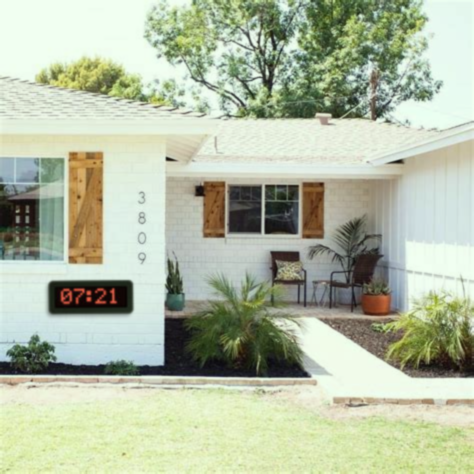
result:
7,21
